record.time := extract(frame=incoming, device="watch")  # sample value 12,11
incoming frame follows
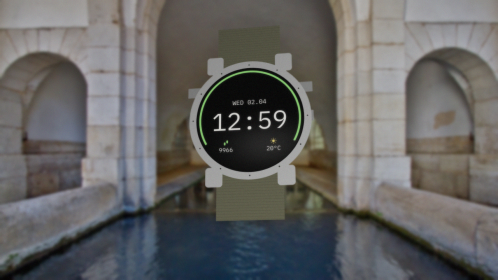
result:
12,59
